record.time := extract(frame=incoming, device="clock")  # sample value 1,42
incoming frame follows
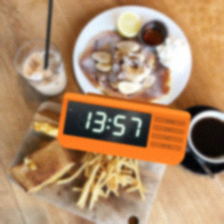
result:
13,57
